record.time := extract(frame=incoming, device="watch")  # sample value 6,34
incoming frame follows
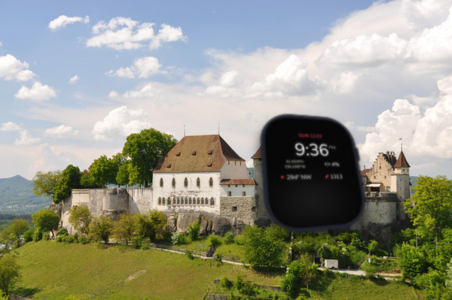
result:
9,36
